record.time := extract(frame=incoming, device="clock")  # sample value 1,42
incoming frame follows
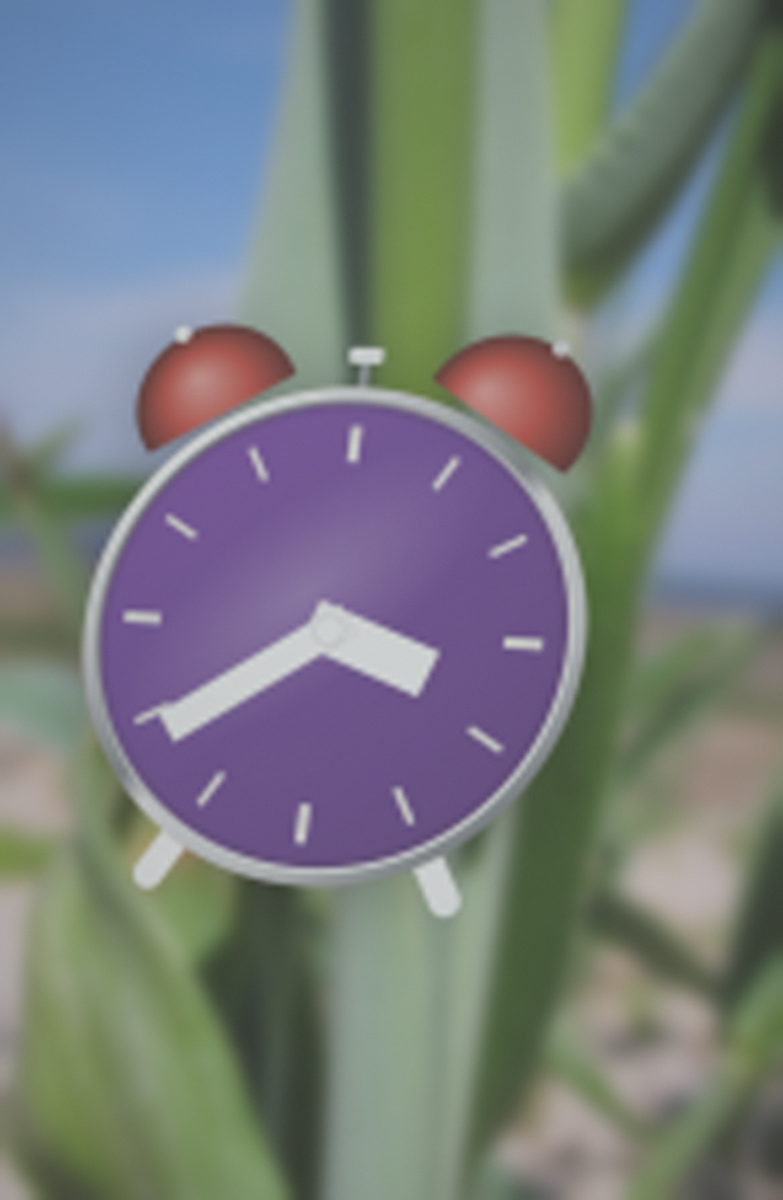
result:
3,39
